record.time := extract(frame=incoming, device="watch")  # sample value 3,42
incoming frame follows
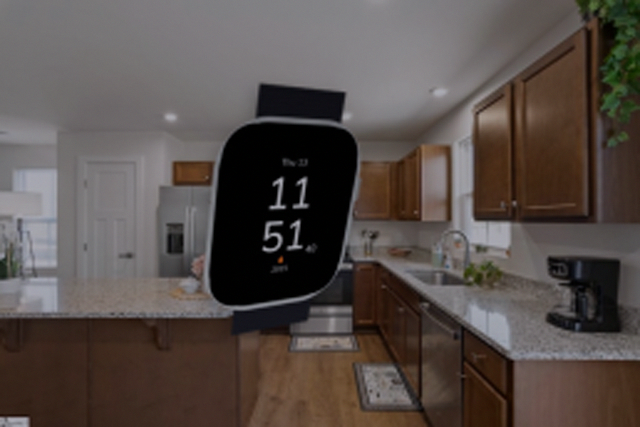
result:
11,51
